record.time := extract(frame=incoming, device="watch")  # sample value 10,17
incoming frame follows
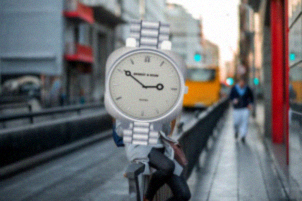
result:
2,51
